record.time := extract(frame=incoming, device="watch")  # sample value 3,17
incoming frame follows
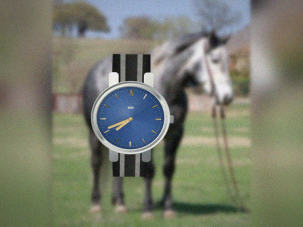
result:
7,41
